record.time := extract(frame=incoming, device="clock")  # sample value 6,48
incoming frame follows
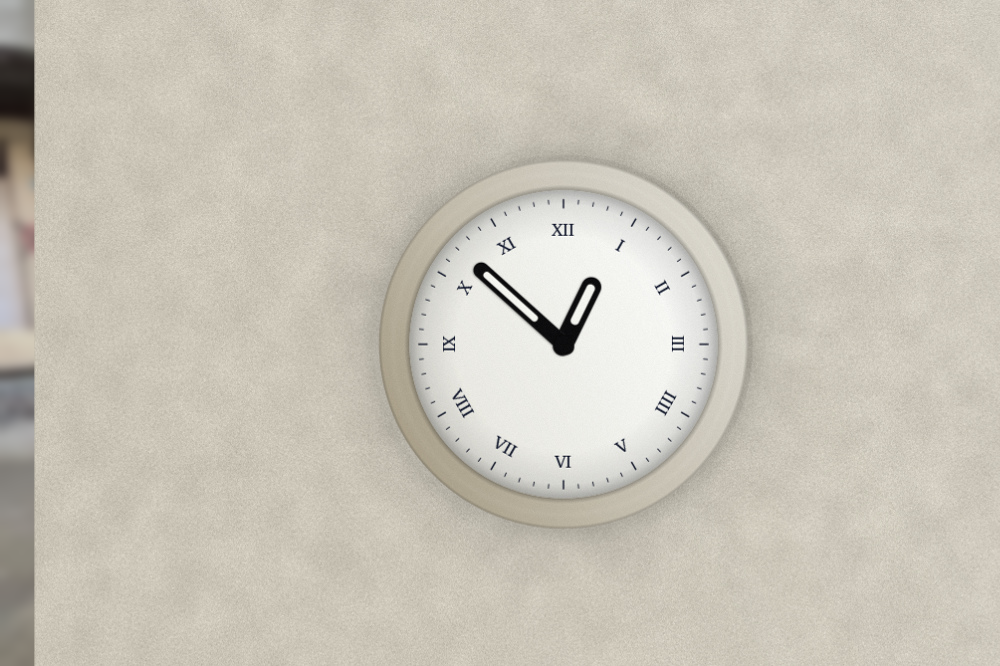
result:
12,52
